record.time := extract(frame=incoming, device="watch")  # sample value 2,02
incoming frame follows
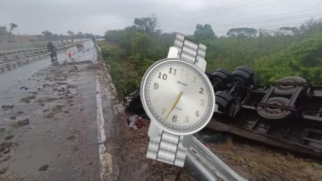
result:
6,33
